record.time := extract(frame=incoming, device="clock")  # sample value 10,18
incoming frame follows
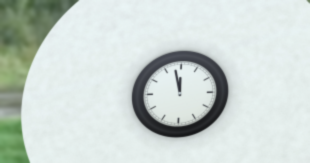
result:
11,58
